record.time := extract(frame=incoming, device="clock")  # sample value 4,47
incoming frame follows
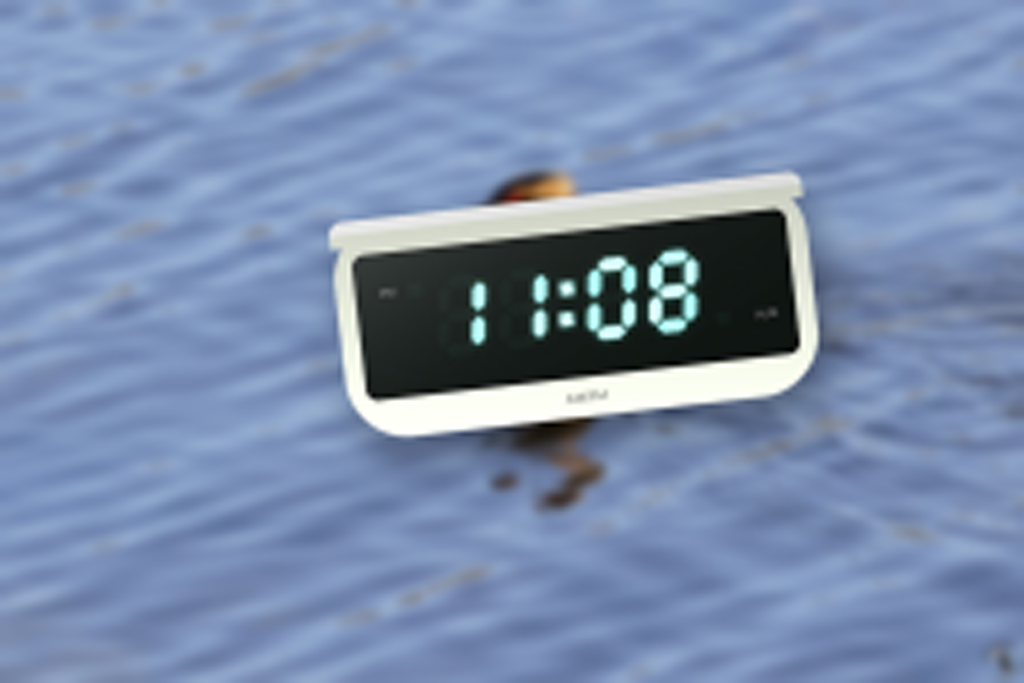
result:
11,08
